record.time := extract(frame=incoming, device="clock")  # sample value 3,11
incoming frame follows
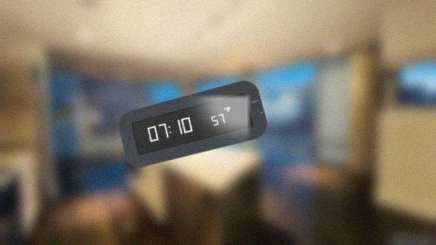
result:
7,10
